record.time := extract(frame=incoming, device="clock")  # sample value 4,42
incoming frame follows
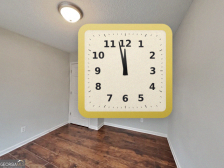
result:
11,58
